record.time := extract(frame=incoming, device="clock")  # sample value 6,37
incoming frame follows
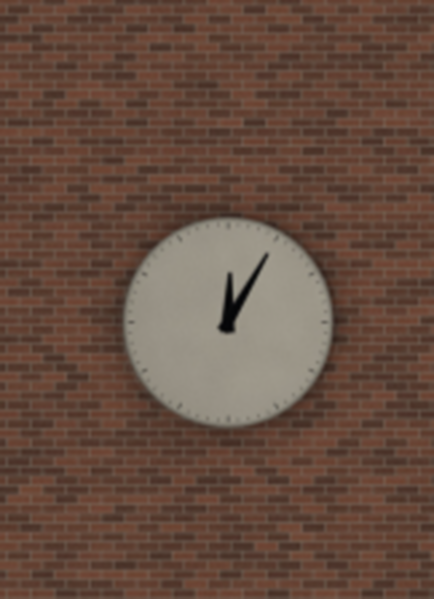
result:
12,05
